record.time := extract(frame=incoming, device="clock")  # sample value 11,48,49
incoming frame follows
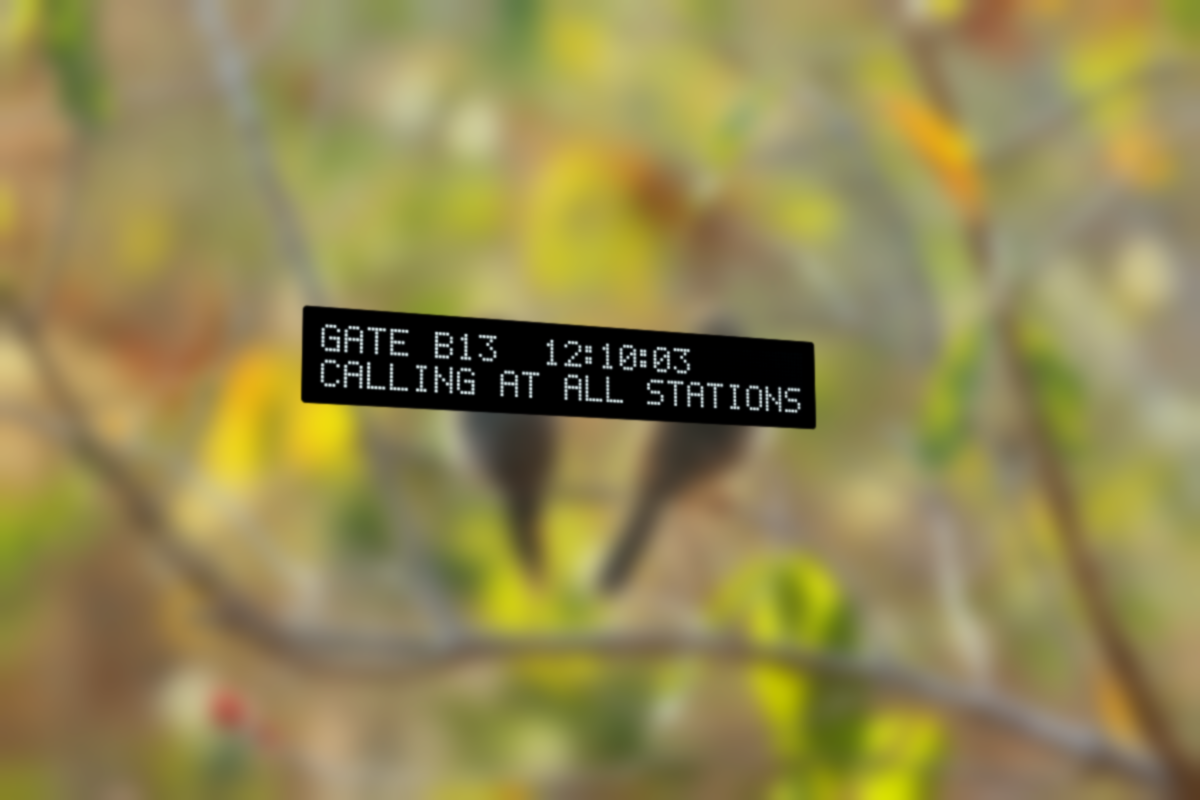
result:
12,10,03
